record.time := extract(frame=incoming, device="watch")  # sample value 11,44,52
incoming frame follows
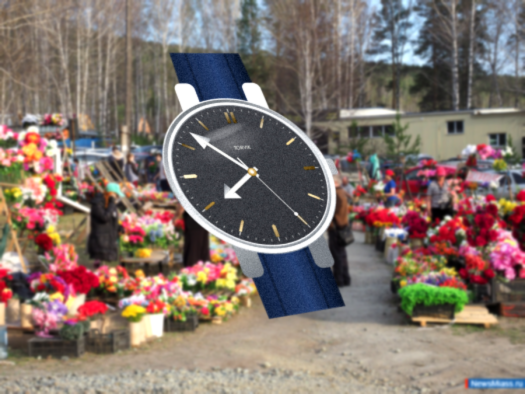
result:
7,52,25
